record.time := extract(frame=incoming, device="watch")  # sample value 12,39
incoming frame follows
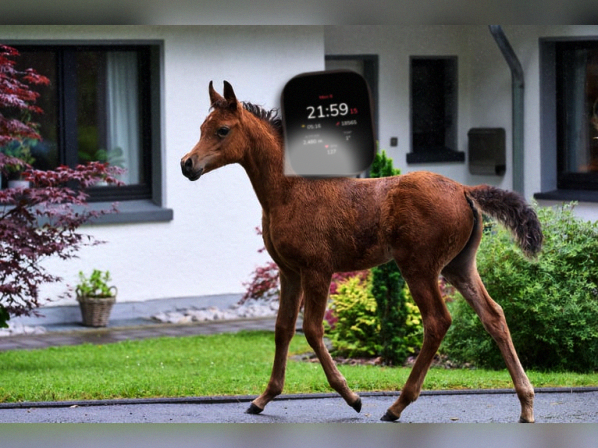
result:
21,59
